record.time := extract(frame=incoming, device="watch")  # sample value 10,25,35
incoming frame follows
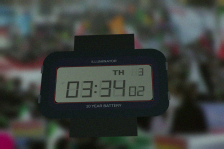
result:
3,34,02
